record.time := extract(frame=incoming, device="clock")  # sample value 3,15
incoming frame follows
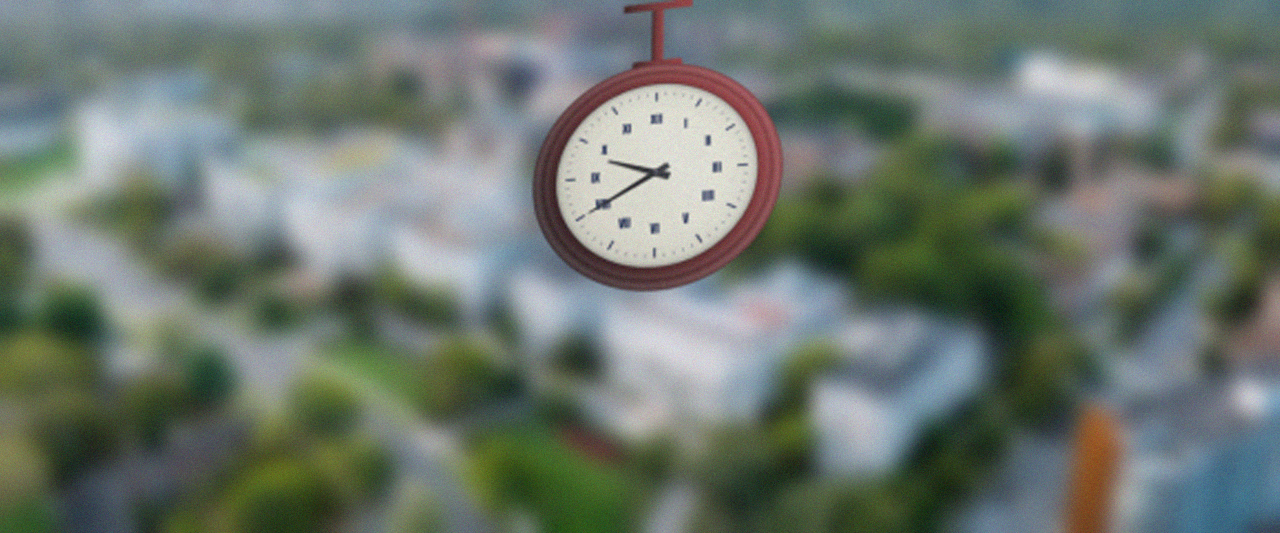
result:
9,40
